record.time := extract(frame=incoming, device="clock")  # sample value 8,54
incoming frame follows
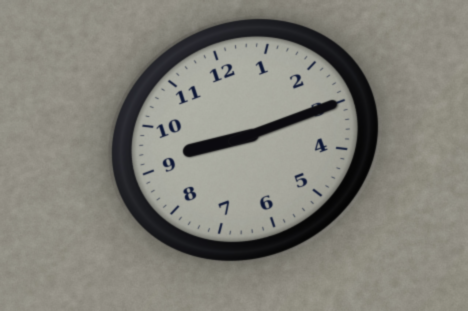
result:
9,15
